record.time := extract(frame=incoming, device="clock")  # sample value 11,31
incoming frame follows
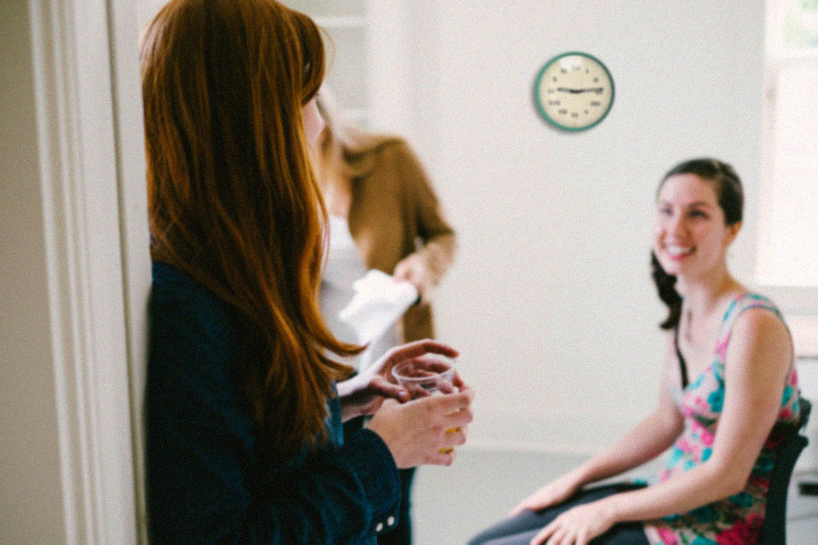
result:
9,14
